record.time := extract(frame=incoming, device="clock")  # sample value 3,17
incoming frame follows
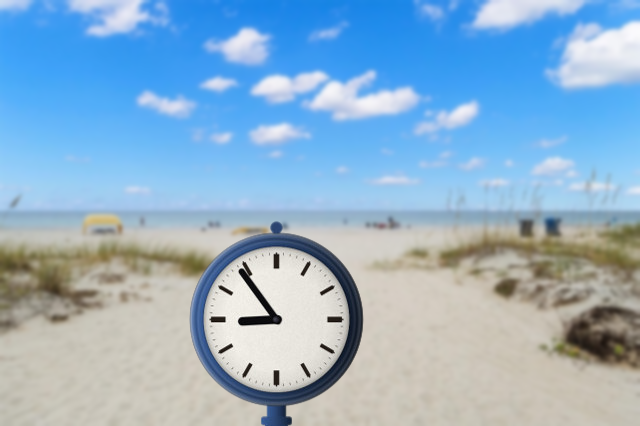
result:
8,54
